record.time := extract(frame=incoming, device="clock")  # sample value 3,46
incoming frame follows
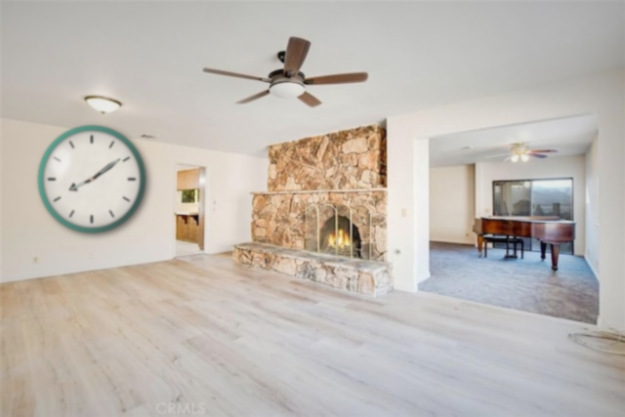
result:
8,09
